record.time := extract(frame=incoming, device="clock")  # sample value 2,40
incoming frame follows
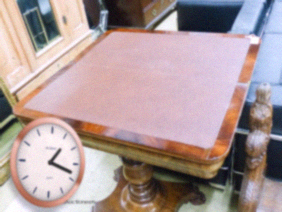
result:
1,18
